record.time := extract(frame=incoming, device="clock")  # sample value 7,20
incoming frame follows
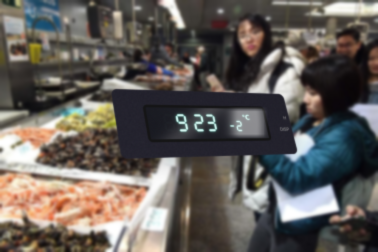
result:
9,23
